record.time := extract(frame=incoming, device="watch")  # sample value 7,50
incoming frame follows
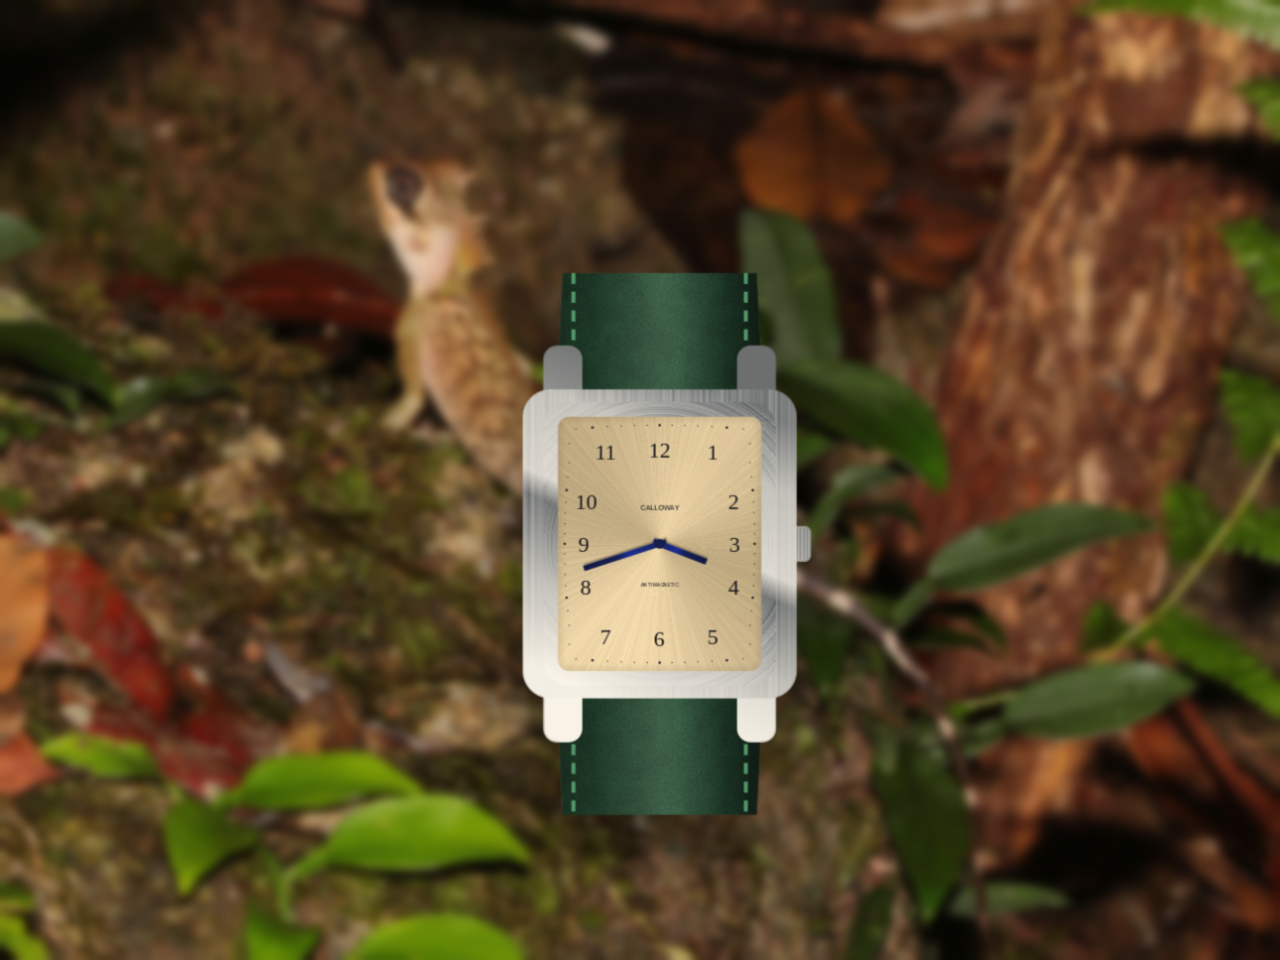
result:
3,42
